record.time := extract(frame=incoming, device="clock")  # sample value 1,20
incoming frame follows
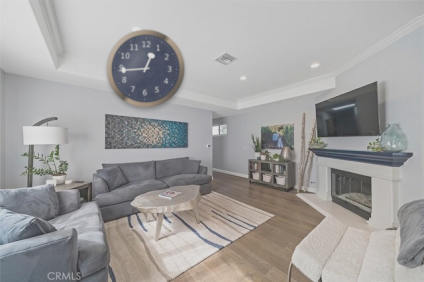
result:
12,44
